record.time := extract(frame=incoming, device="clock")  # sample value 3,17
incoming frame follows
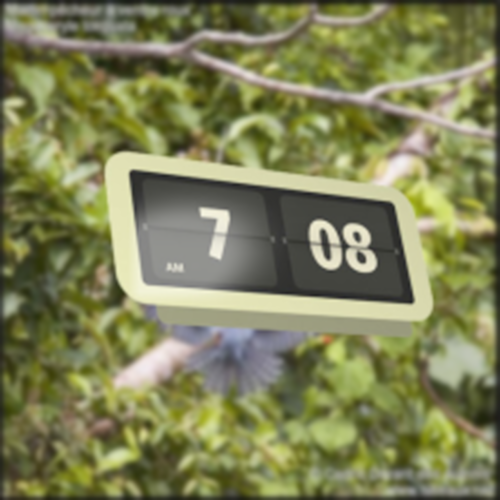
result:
7,08
